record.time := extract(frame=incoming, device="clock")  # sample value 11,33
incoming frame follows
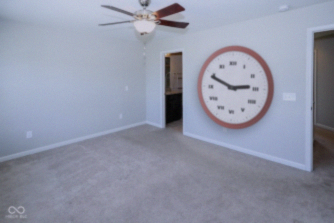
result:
2,49
